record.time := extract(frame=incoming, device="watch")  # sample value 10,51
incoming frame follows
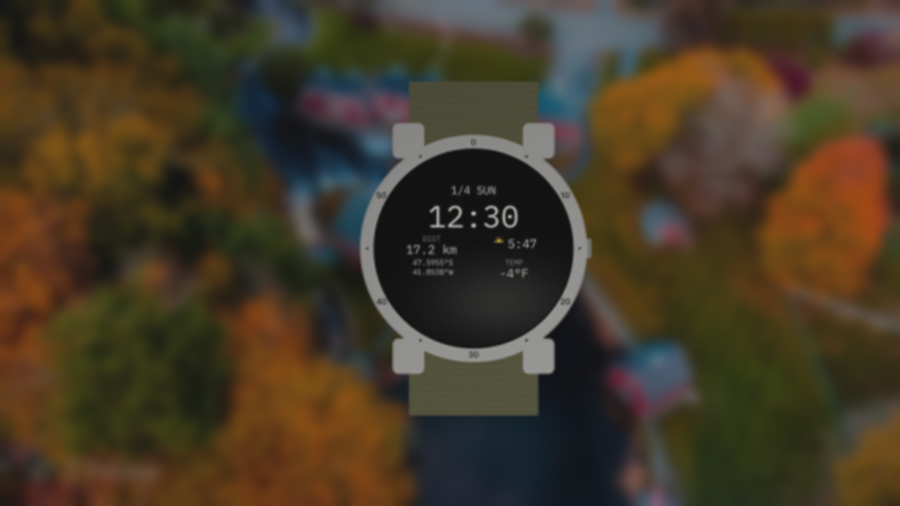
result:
12,30
